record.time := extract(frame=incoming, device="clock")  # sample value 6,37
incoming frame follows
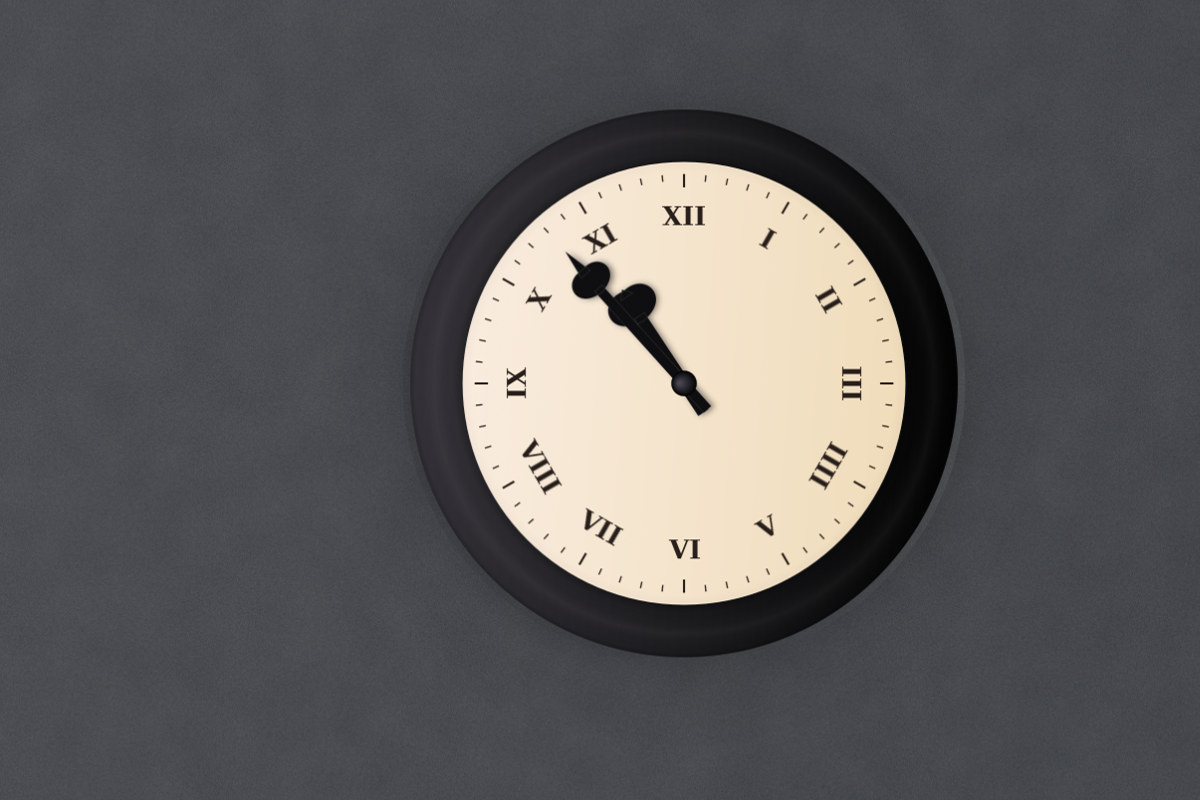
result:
10,53
